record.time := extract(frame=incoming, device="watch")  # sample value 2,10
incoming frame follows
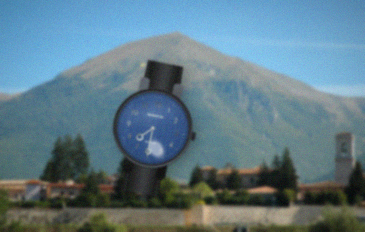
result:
7,30
